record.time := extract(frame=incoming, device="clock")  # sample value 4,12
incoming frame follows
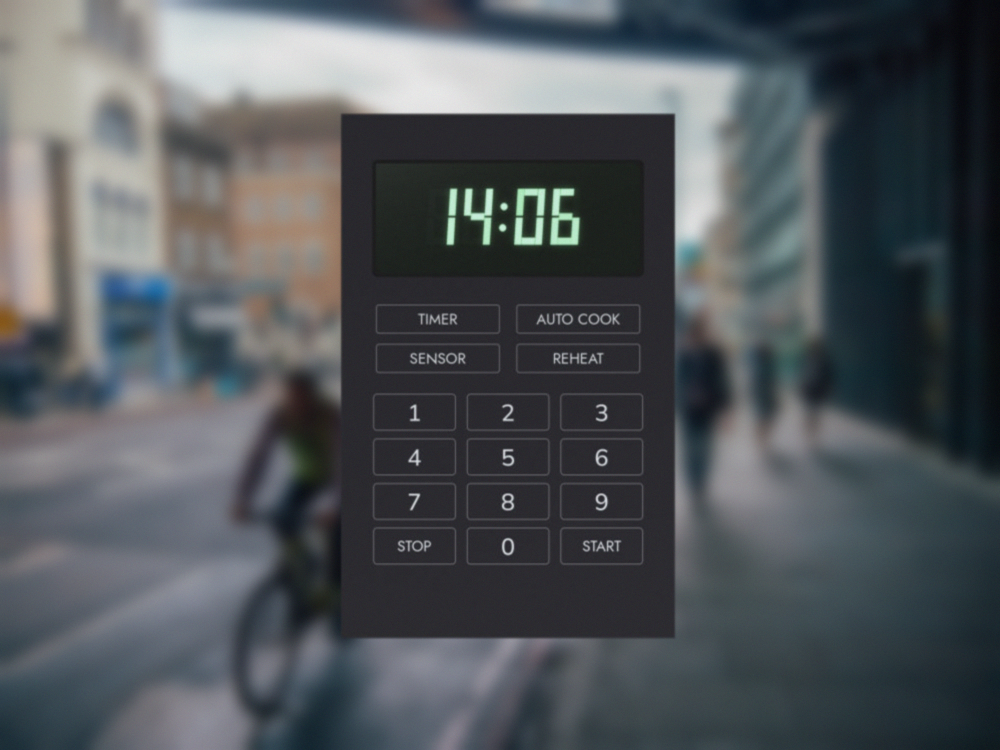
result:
14,06
